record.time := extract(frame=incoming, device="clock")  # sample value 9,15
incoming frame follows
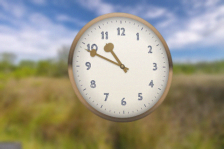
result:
10,49
